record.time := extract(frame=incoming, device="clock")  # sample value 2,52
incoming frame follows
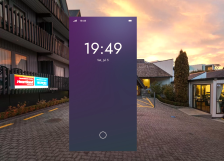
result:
19,49
